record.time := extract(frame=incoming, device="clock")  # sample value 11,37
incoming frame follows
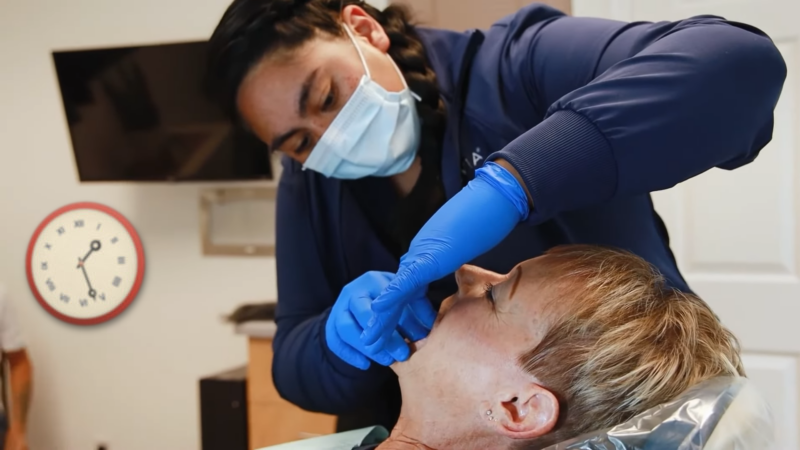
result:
1,27
